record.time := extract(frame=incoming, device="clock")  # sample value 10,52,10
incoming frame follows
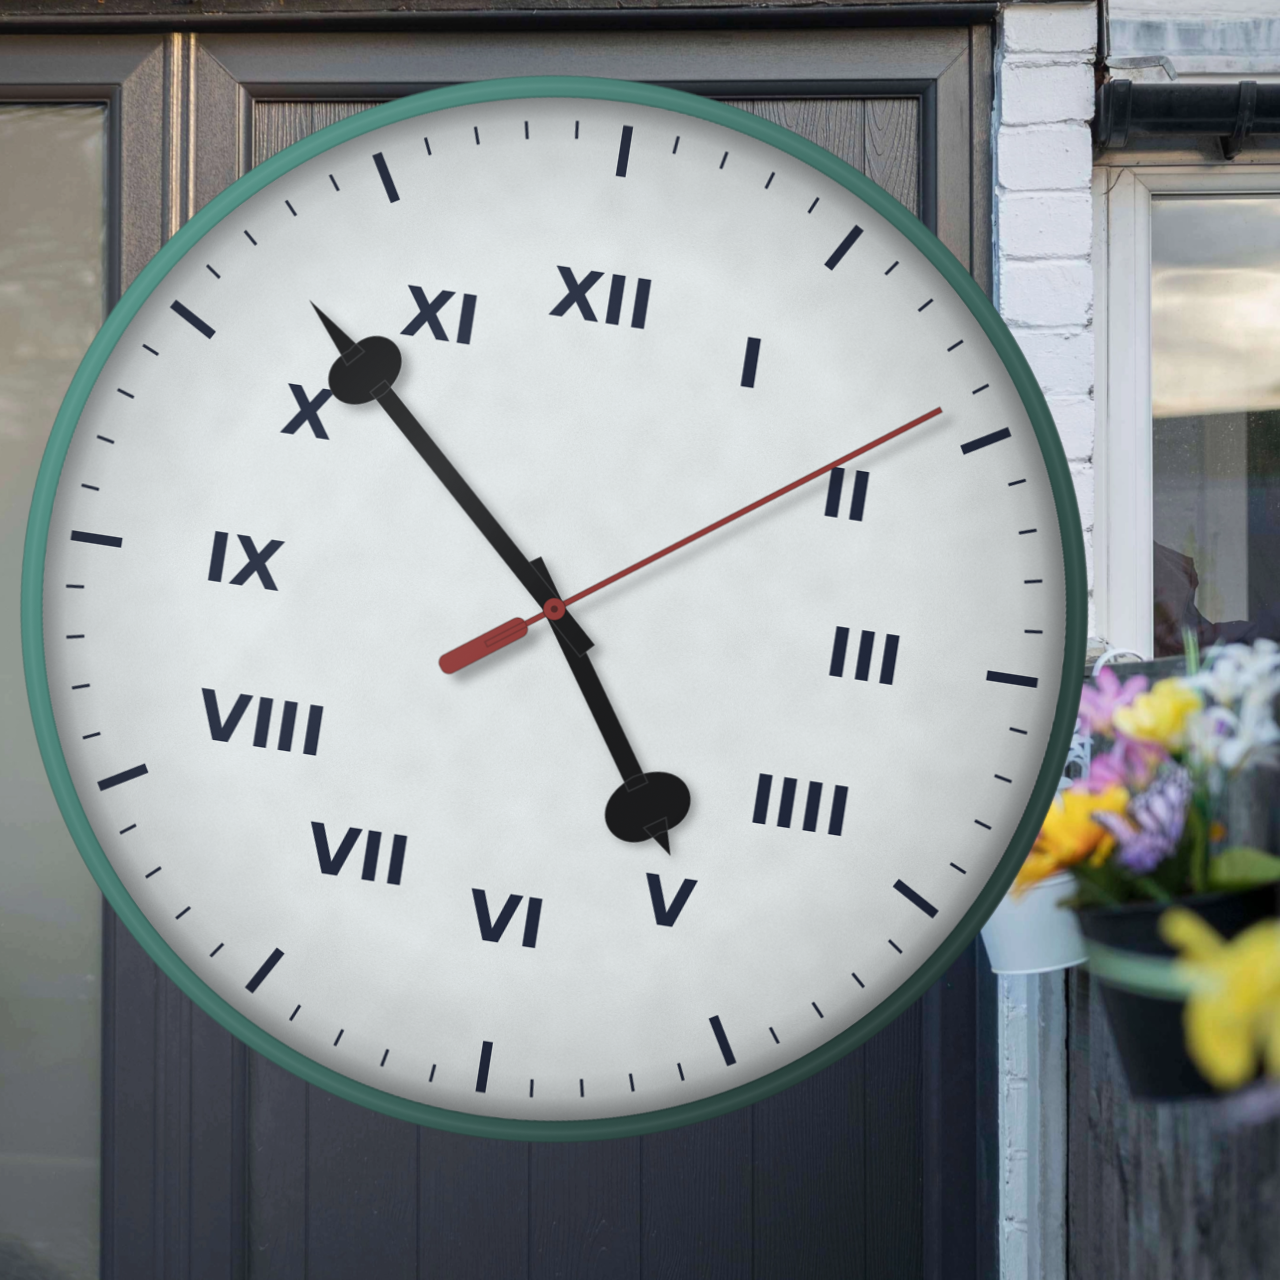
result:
4,52,09
